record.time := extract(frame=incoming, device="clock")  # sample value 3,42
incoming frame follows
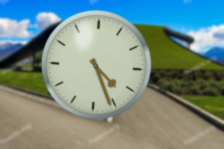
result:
4,26
